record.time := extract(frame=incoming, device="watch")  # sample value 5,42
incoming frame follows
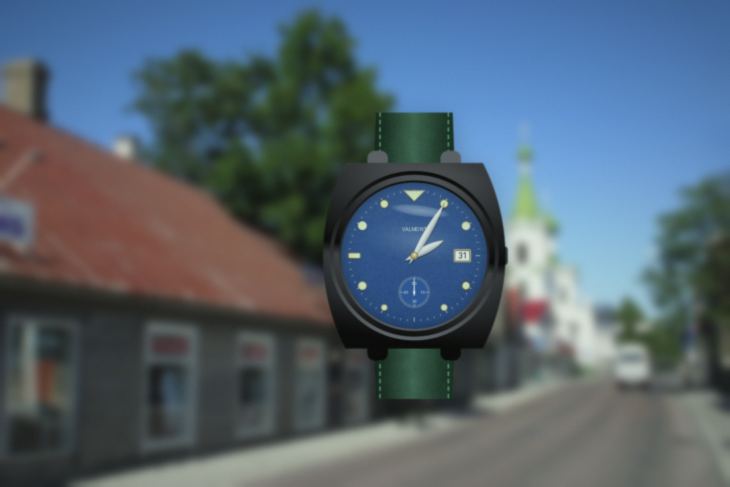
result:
2,05
